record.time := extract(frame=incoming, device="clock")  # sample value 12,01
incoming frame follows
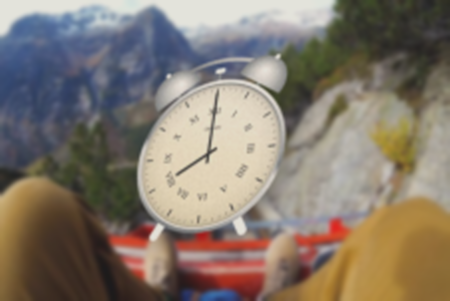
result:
8,00
